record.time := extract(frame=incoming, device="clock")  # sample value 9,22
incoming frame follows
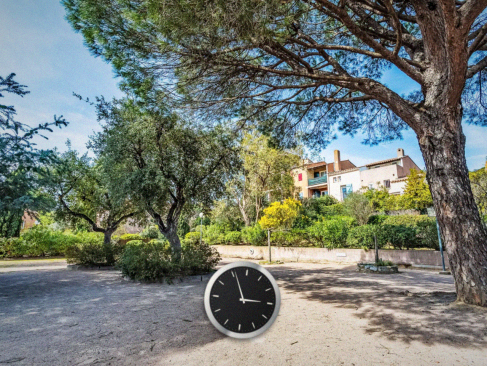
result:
2,56
